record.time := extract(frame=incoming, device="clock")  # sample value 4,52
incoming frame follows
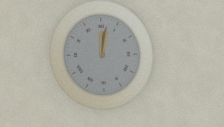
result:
12,02
